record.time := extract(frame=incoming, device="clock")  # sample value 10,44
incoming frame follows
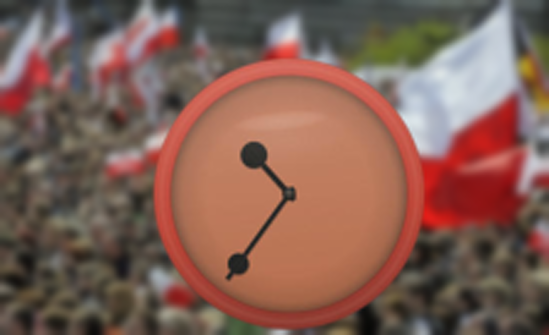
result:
10,36
